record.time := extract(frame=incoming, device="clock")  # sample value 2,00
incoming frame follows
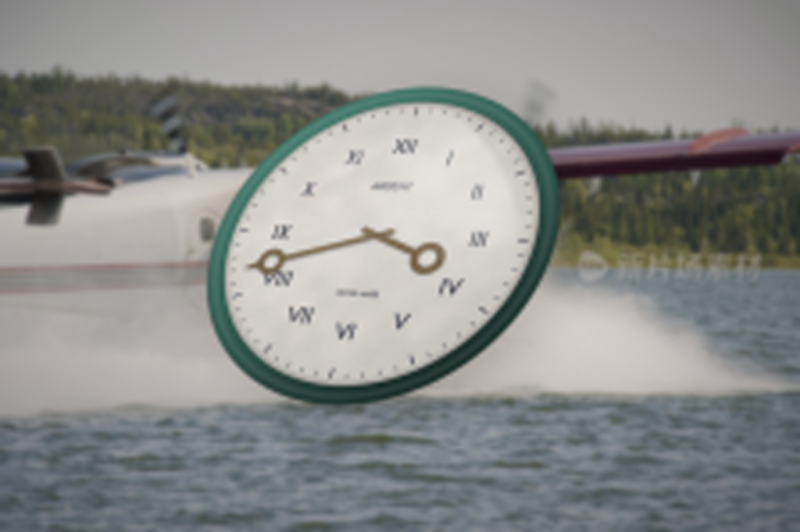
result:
3,42
